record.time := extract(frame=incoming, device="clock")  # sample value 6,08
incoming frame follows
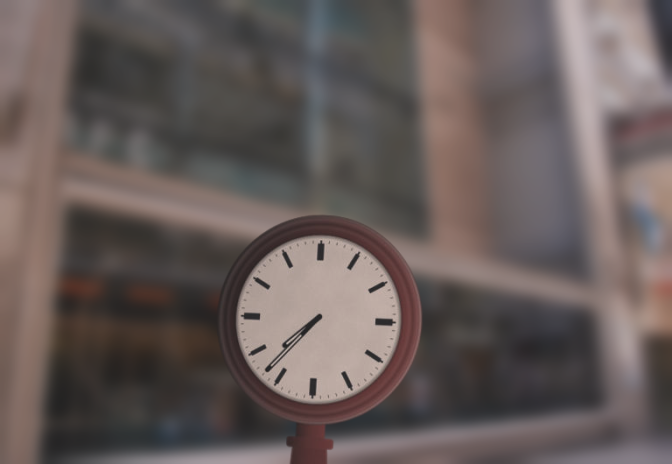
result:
7,37
